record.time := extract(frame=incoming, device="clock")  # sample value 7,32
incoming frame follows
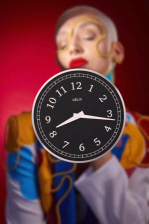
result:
8,17
